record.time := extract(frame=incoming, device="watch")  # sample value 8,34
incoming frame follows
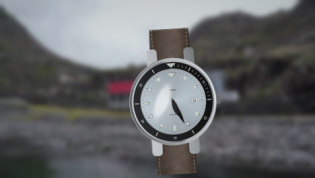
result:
5,26
